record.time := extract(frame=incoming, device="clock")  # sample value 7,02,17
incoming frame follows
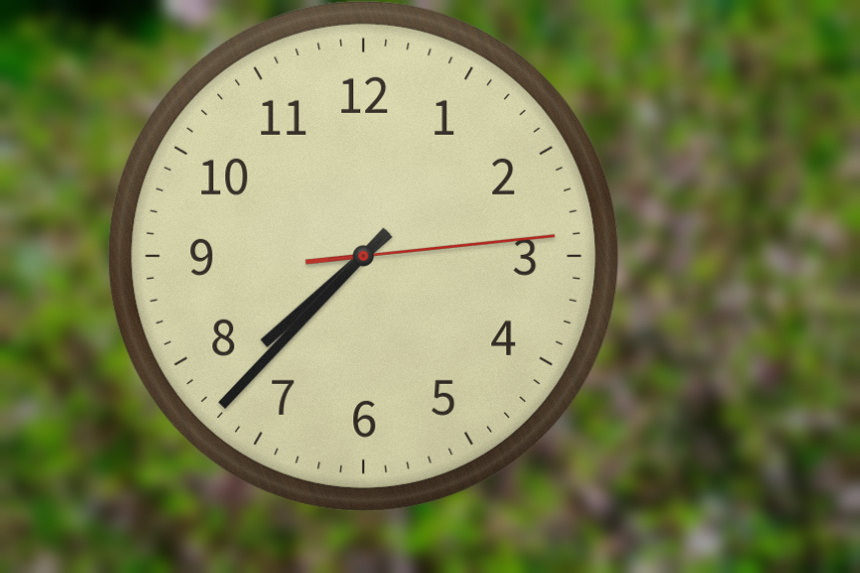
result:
7,37,14
